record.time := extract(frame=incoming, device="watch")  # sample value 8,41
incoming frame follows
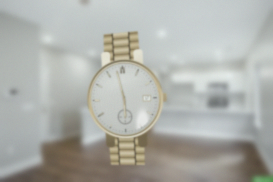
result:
5,58
